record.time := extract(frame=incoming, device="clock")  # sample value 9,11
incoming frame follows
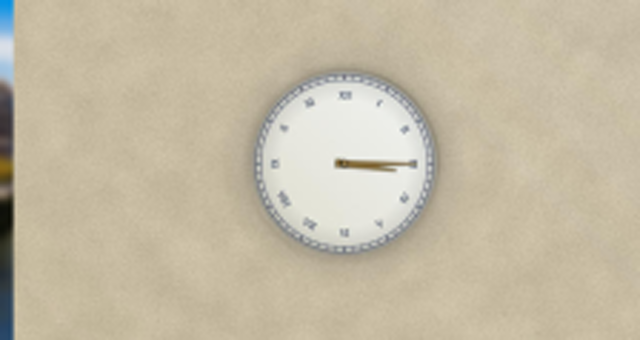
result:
3,15
